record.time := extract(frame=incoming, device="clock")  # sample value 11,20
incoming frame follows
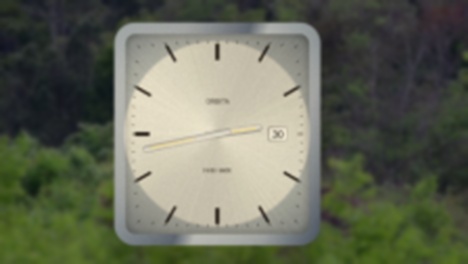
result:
2,43
